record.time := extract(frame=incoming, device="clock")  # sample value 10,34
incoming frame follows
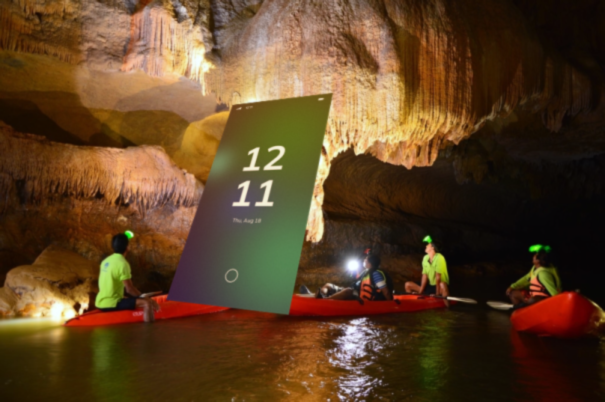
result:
12,11
